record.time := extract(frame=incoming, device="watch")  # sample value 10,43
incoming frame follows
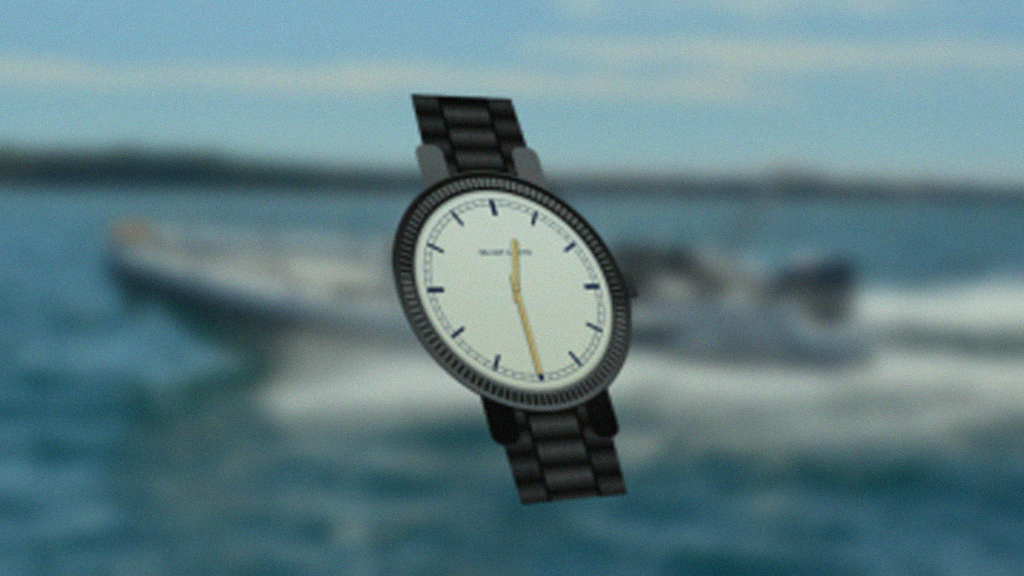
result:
12,30
